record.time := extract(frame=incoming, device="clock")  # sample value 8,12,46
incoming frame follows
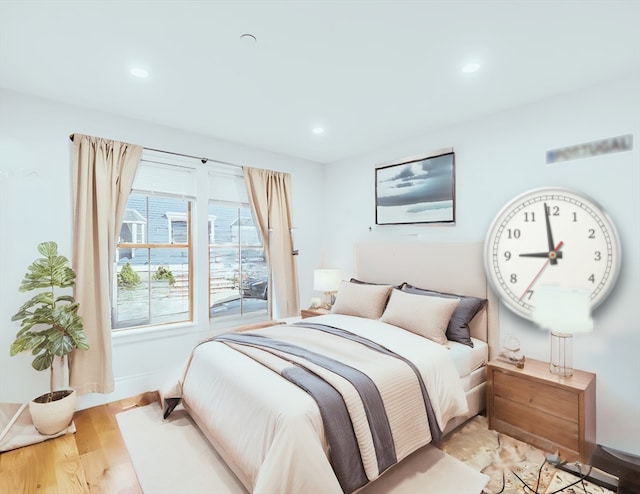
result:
8,58,36
